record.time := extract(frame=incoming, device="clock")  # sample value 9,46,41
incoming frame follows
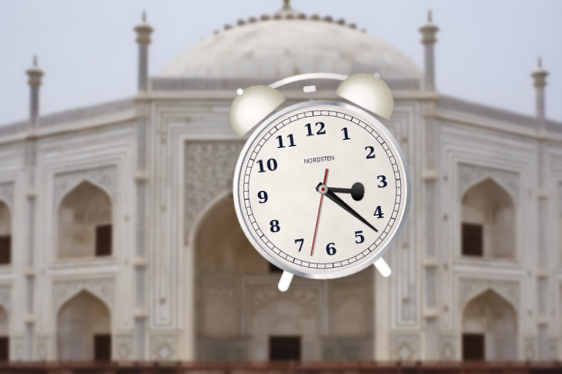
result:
3,22,33
